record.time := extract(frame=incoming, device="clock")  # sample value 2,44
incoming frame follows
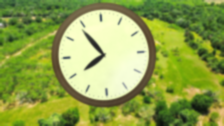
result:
7,54
